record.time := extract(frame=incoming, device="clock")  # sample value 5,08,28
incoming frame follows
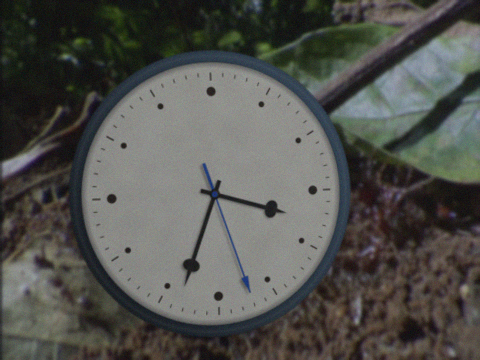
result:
3,33,27
